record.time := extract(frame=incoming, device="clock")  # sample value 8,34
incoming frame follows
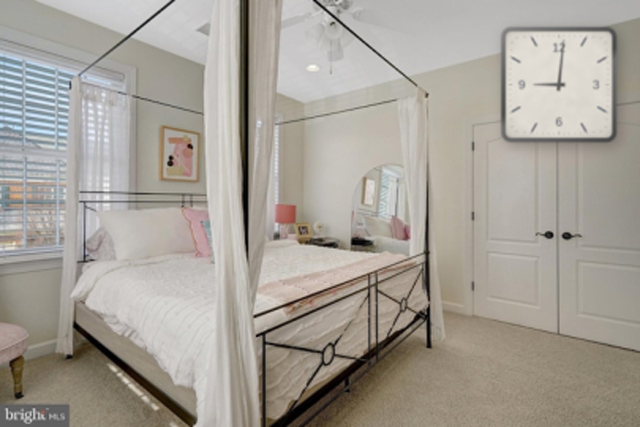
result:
9,01
